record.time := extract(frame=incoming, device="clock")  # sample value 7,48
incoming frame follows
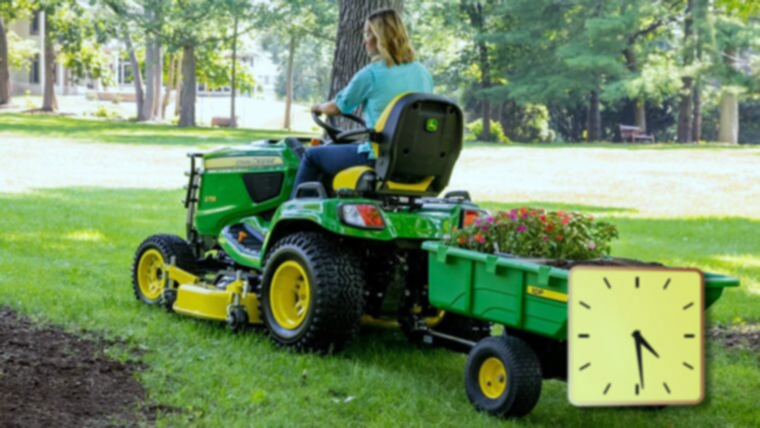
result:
4,29
